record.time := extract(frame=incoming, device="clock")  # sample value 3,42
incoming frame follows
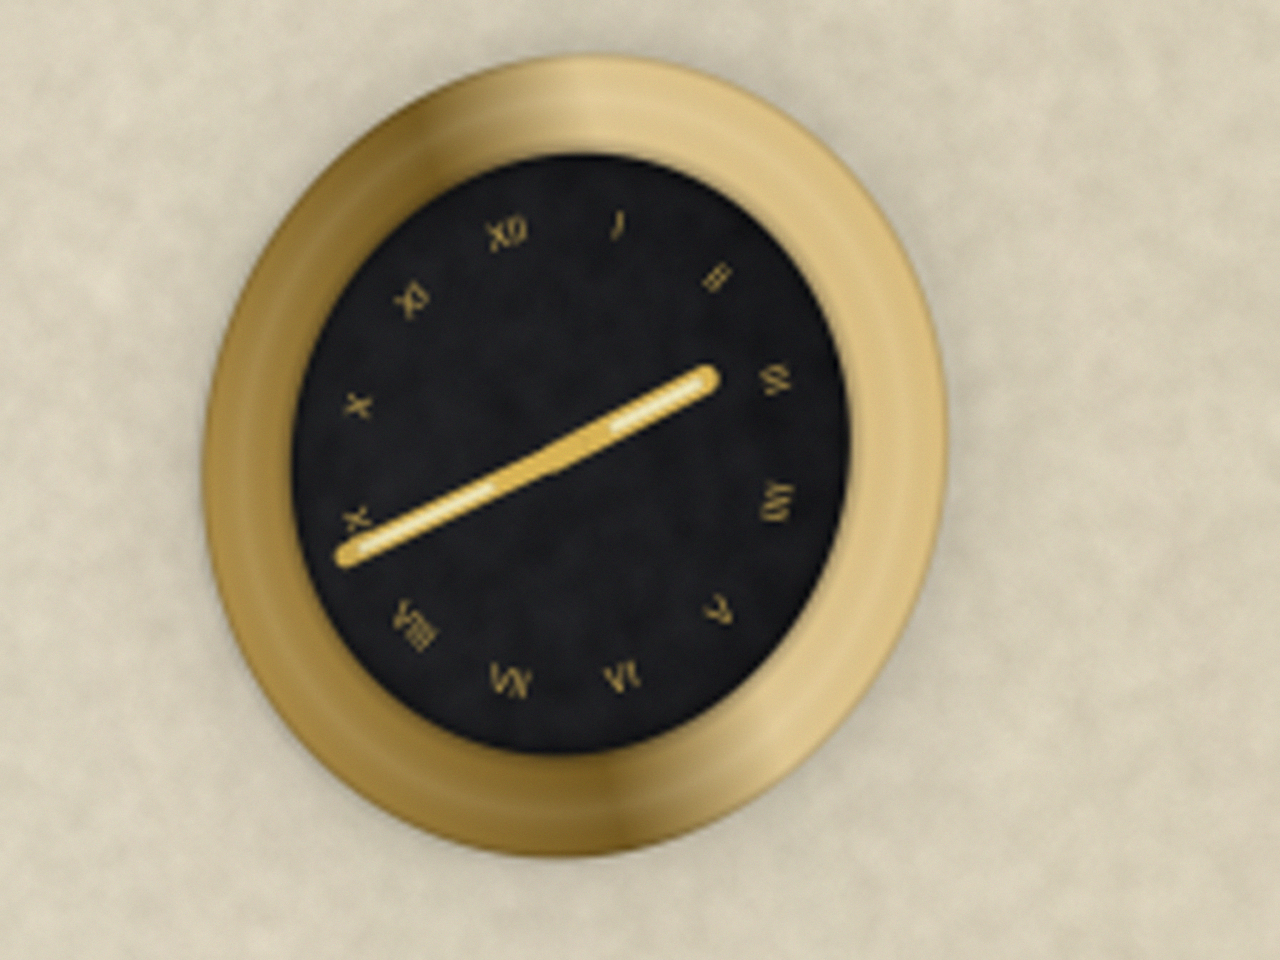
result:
2,44
